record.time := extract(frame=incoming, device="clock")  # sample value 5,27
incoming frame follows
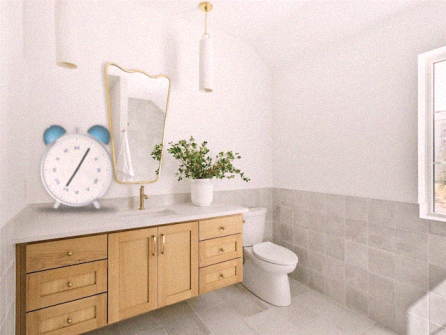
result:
7,05
